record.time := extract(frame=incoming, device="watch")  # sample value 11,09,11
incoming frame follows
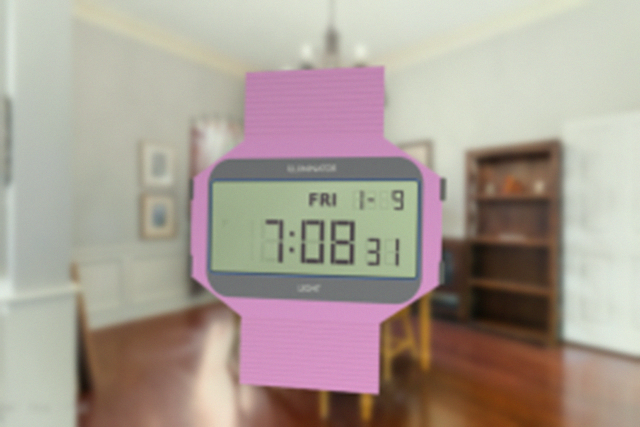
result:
7,08,31
